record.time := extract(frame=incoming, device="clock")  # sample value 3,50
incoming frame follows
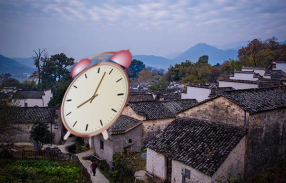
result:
8,03
